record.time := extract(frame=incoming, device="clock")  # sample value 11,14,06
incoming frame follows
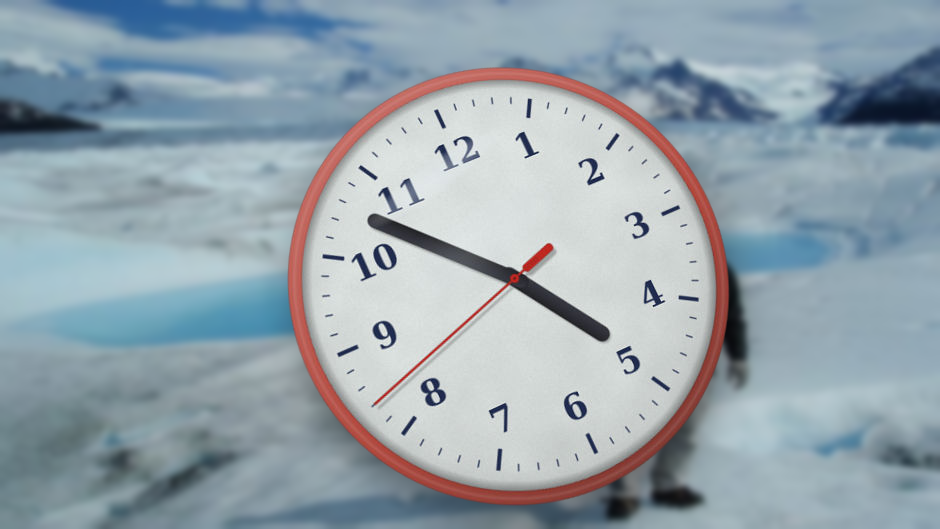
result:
4,52,42
